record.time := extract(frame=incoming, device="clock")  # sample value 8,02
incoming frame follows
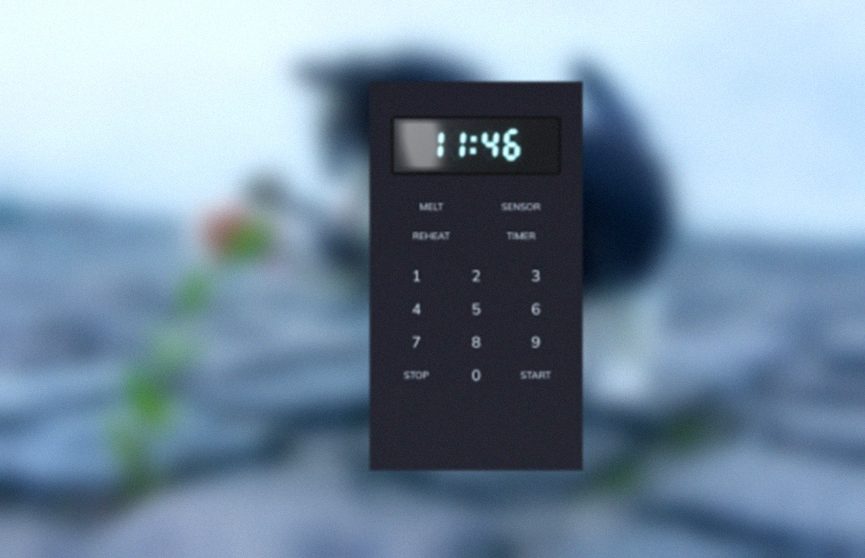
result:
11,46
